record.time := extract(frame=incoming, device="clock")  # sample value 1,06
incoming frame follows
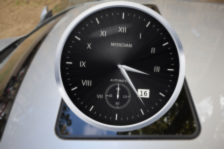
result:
3,24
